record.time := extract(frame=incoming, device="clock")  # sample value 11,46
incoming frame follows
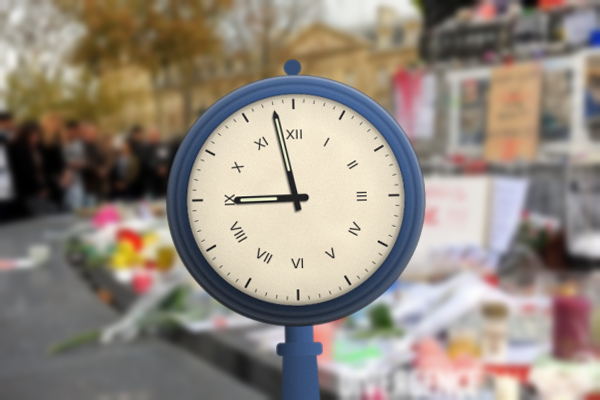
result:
8,58
